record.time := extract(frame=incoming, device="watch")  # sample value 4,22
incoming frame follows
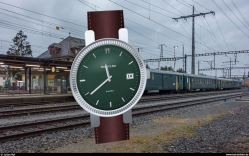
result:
11,39
